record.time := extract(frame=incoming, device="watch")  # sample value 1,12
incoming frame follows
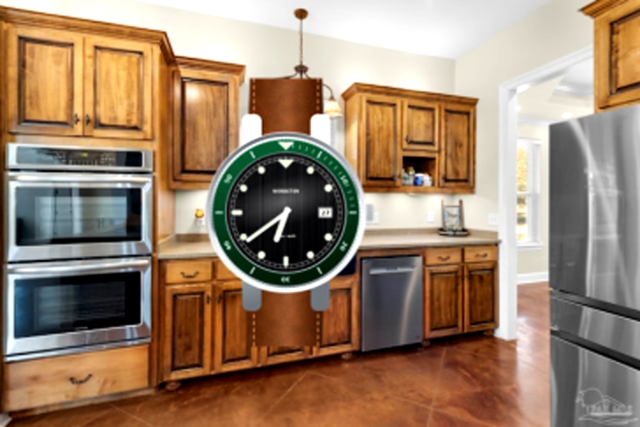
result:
6,39
